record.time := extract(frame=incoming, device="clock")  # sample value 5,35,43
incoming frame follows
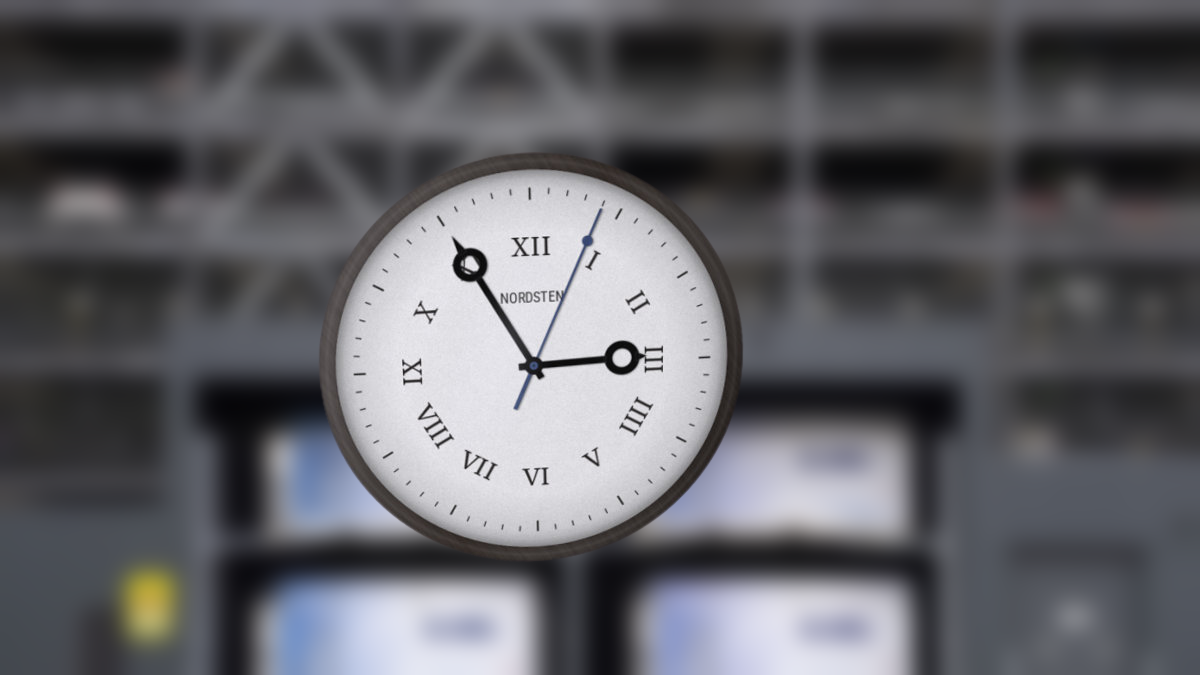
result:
2,55,04
